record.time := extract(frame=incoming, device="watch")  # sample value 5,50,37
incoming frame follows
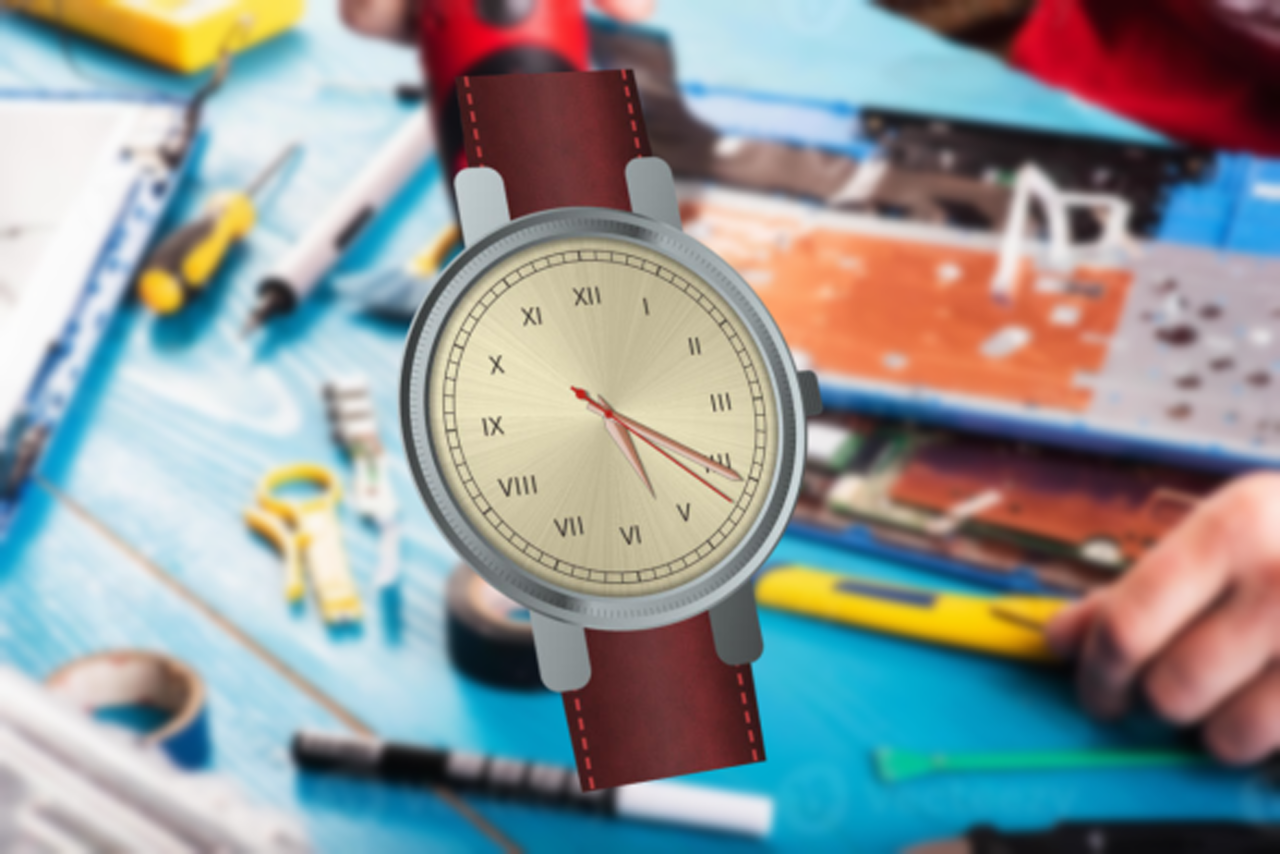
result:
5,20,22
